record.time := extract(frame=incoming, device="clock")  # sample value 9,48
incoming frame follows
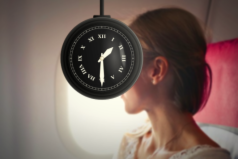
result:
1,30
